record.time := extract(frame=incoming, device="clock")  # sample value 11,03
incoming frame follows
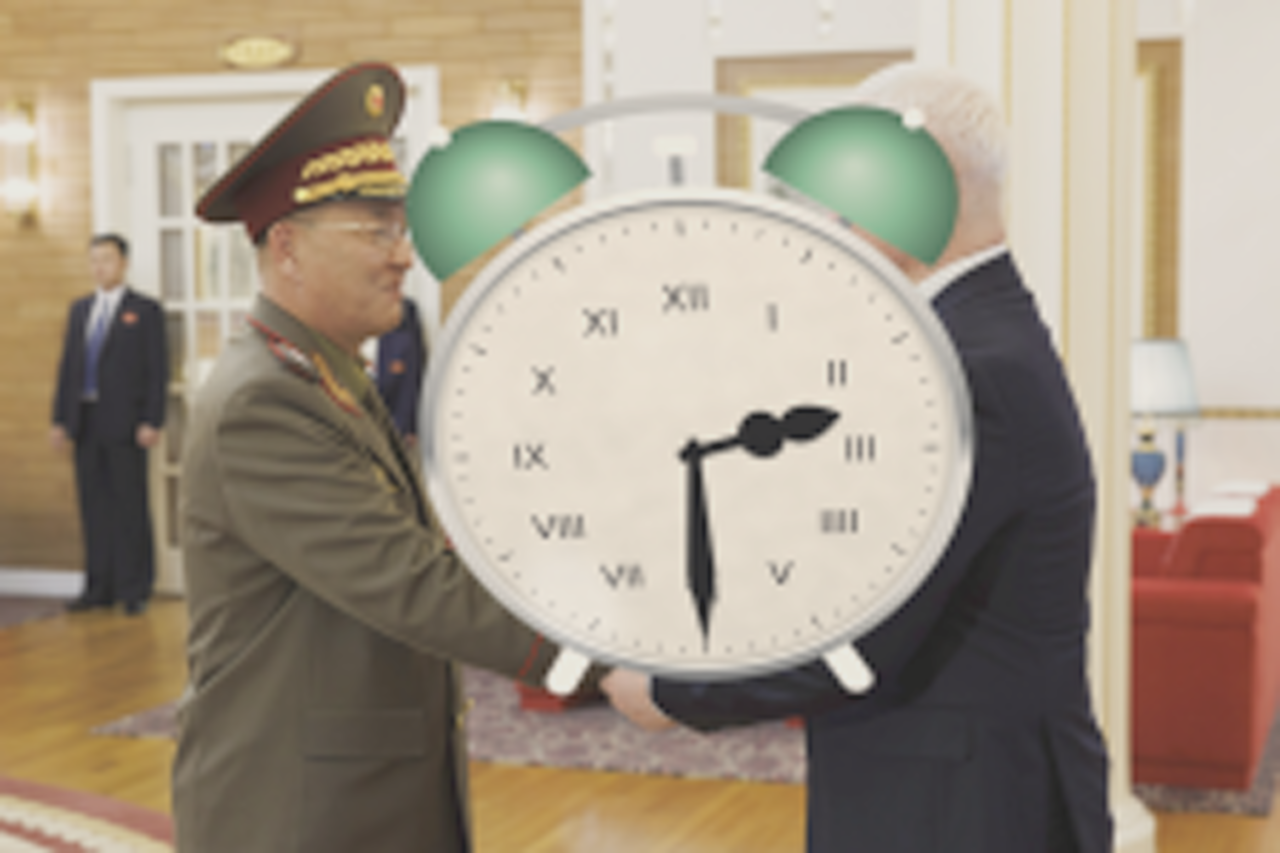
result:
2,30
